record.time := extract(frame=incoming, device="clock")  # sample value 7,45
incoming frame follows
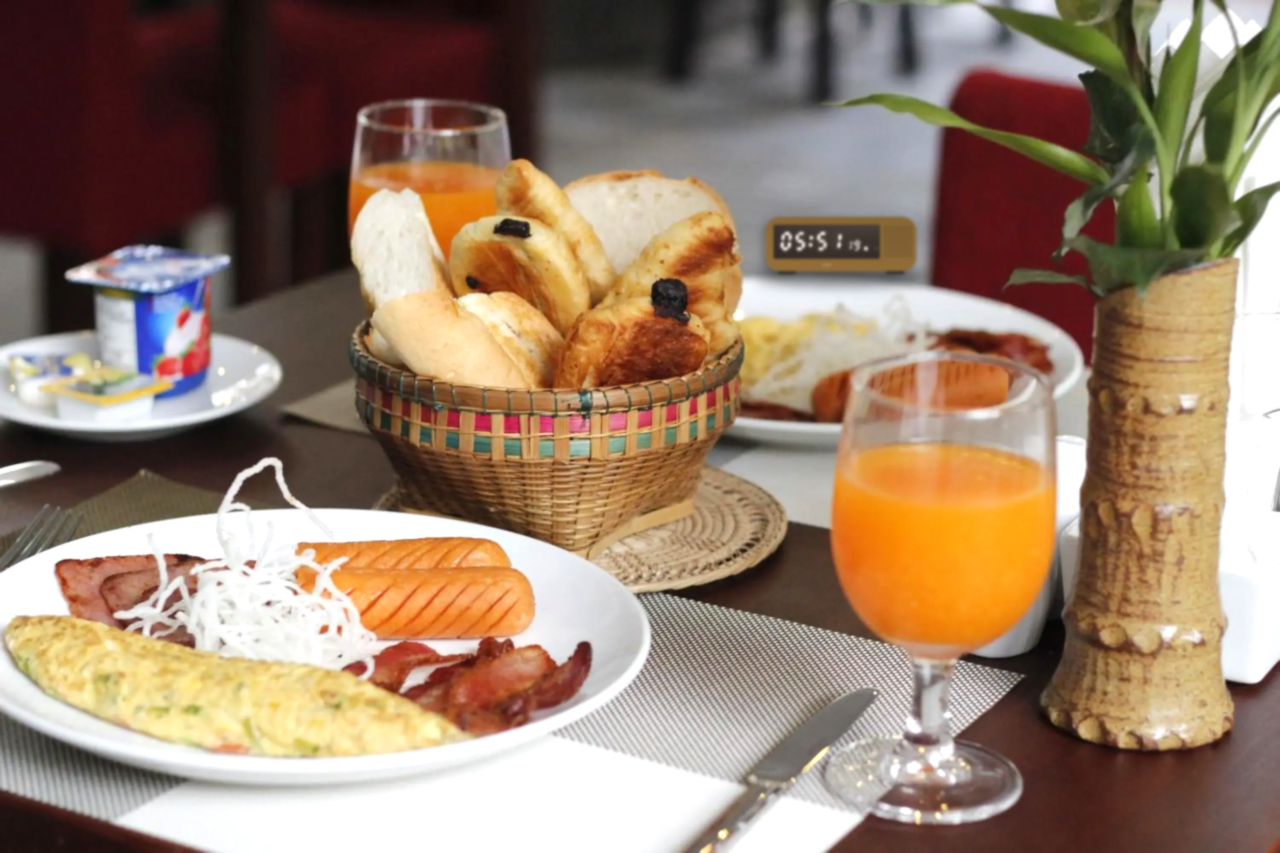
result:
5,51
